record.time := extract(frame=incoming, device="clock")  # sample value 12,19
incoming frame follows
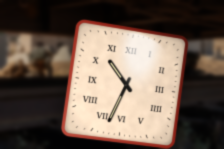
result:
10,33
